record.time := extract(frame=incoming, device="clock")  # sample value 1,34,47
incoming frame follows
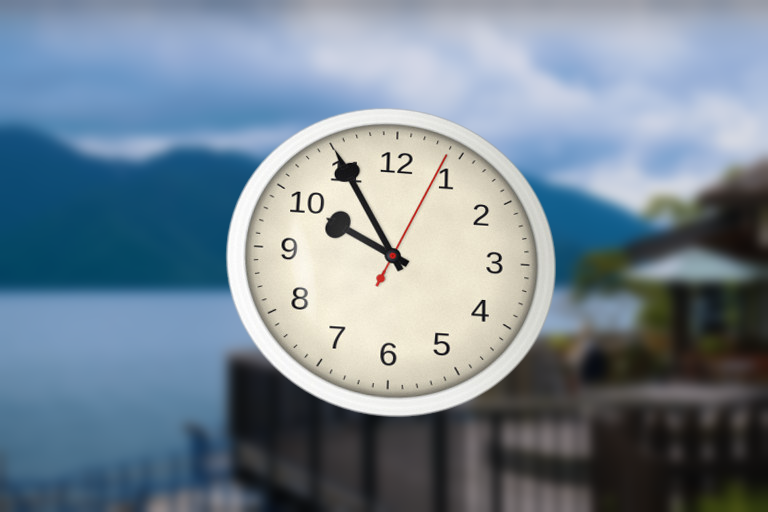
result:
9,55,04
